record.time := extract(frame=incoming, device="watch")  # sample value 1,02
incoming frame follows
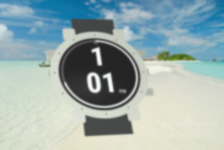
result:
1,01
